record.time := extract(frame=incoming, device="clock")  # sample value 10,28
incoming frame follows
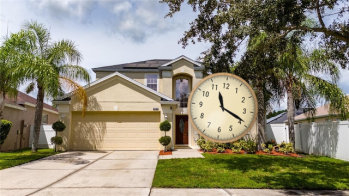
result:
11,19
